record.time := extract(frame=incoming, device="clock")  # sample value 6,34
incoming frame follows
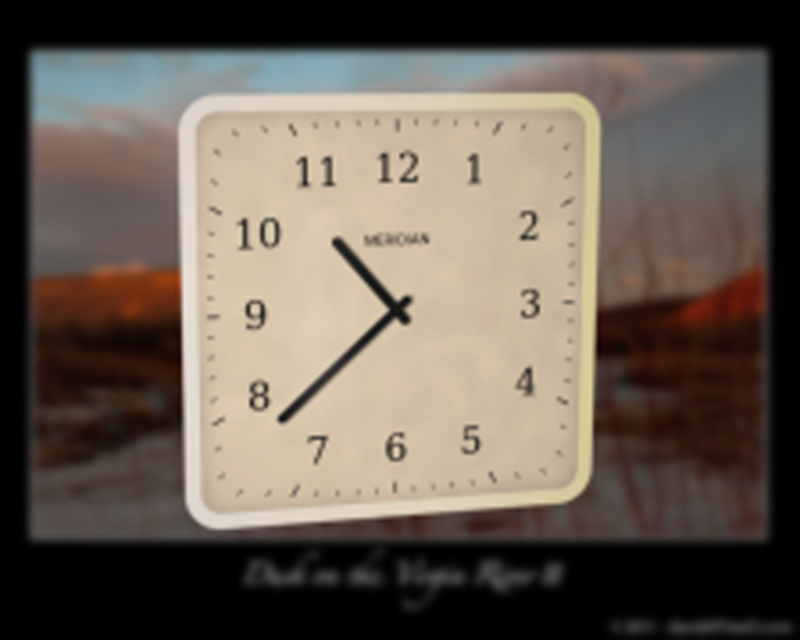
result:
10,38
